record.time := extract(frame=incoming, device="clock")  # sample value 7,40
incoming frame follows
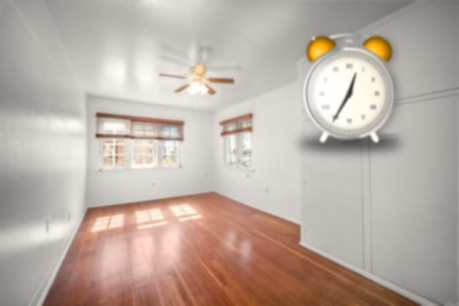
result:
12,35
